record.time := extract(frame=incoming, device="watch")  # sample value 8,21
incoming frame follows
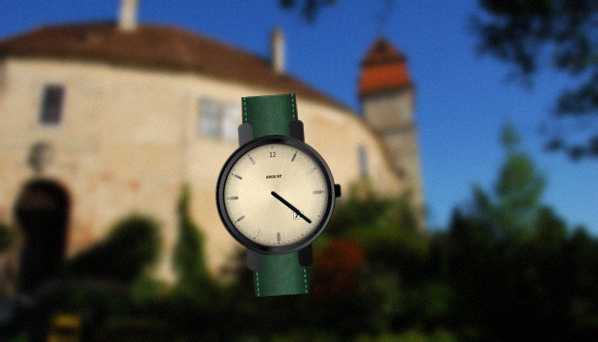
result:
4,22
